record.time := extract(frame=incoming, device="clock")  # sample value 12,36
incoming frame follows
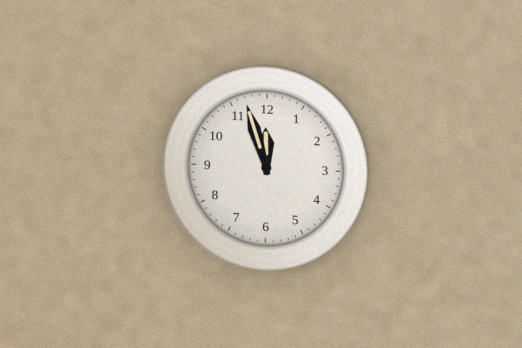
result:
11,57
